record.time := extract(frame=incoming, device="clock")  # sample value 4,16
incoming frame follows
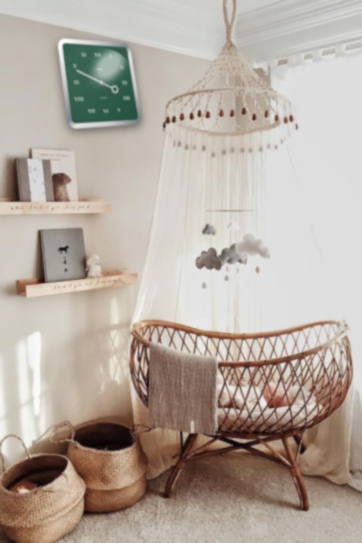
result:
3,49
